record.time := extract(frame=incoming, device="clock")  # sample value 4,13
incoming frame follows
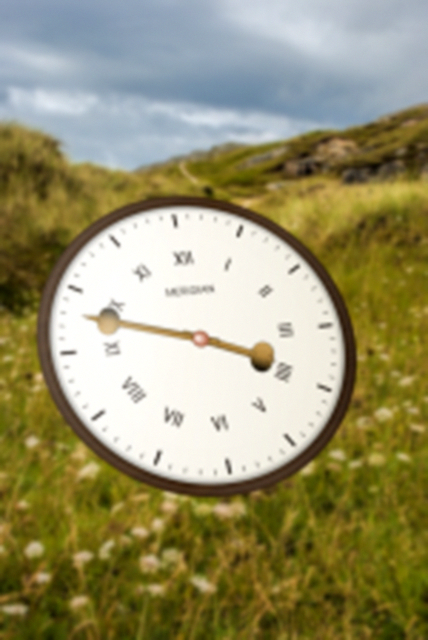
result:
3,48
